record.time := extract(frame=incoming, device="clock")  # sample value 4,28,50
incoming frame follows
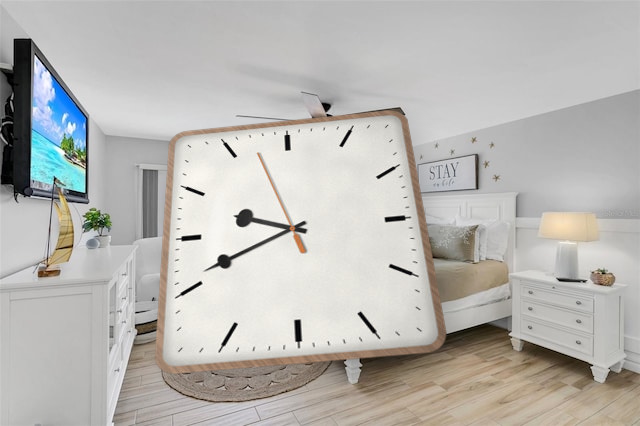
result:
9,40,57
